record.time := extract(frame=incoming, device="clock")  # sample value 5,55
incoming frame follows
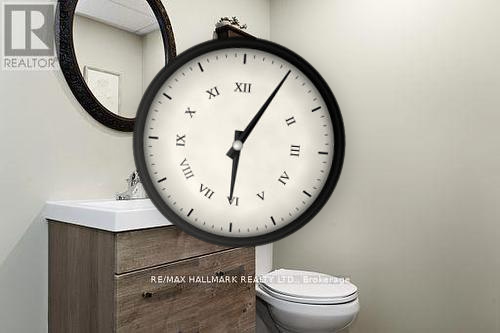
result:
6,05
